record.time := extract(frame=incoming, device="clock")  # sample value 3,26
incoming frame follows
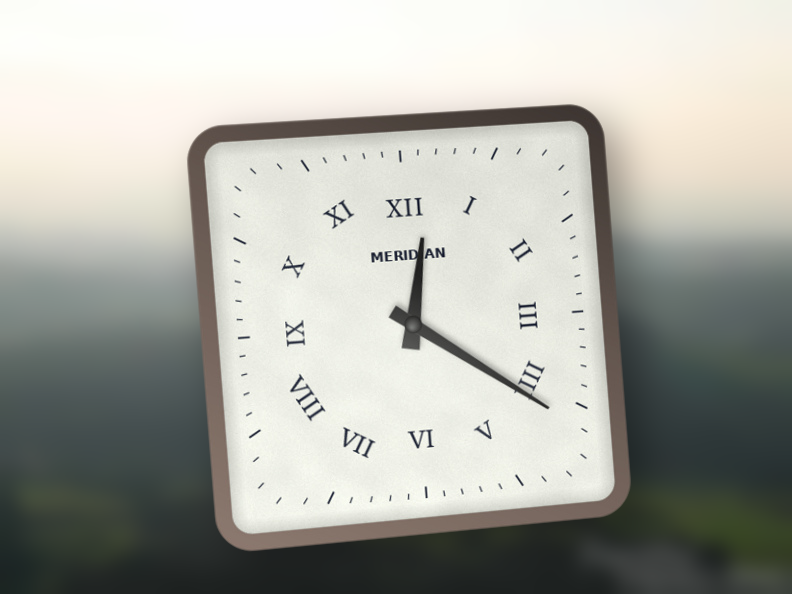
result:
12,21
